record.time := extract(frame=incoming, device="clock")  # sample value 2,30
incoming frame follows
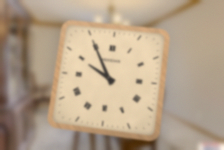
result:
9,55
